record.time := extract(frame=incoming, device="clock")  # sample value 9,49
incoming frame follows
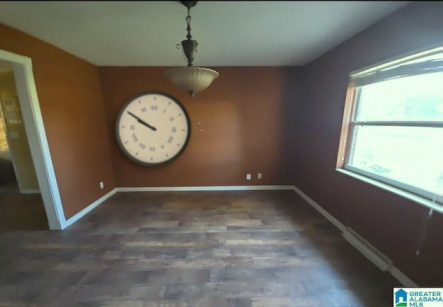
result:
9,50
